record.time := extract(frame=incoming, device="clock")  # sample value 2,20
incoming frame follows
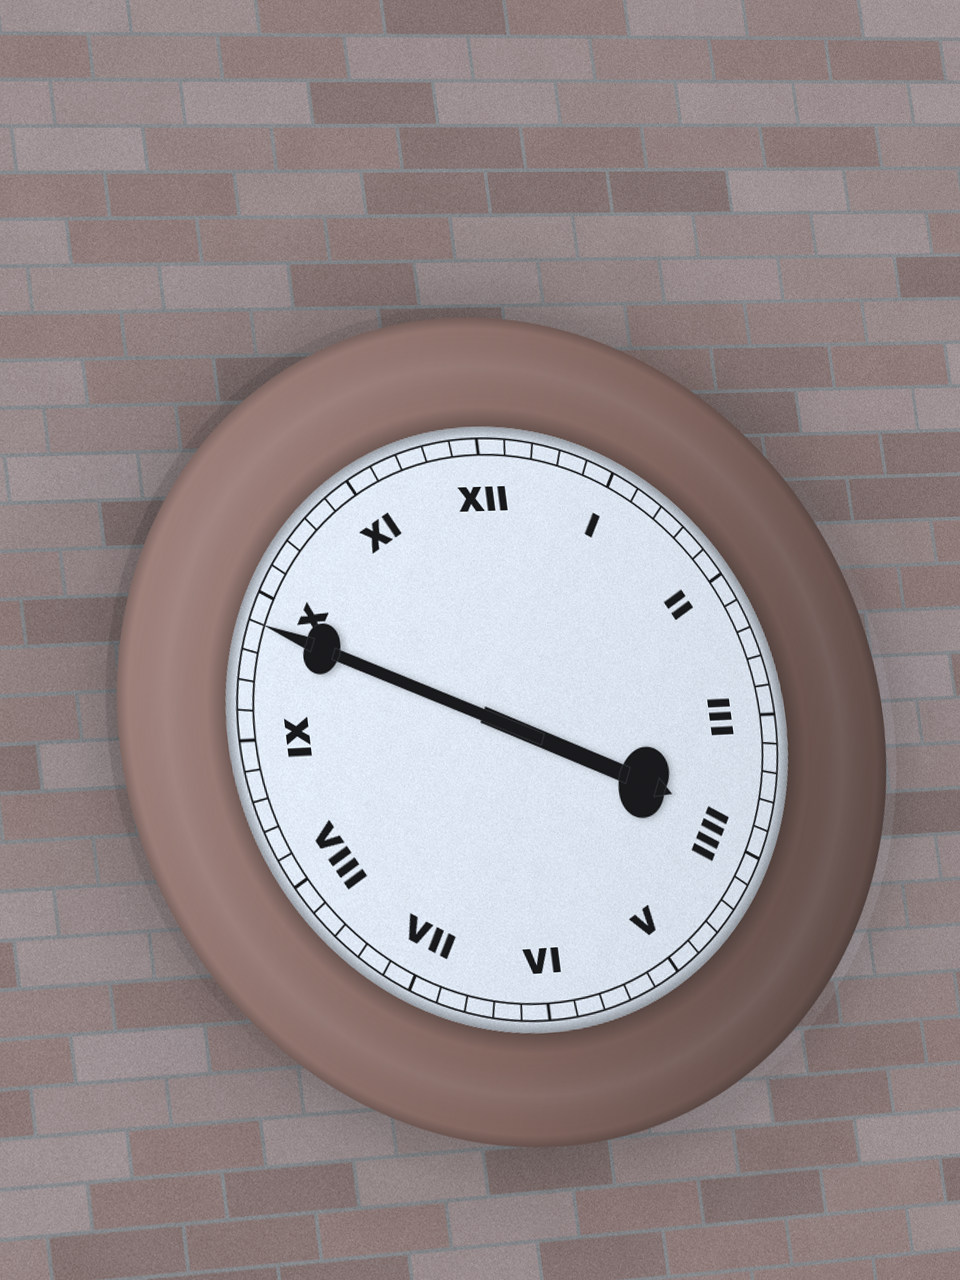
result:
3,49
